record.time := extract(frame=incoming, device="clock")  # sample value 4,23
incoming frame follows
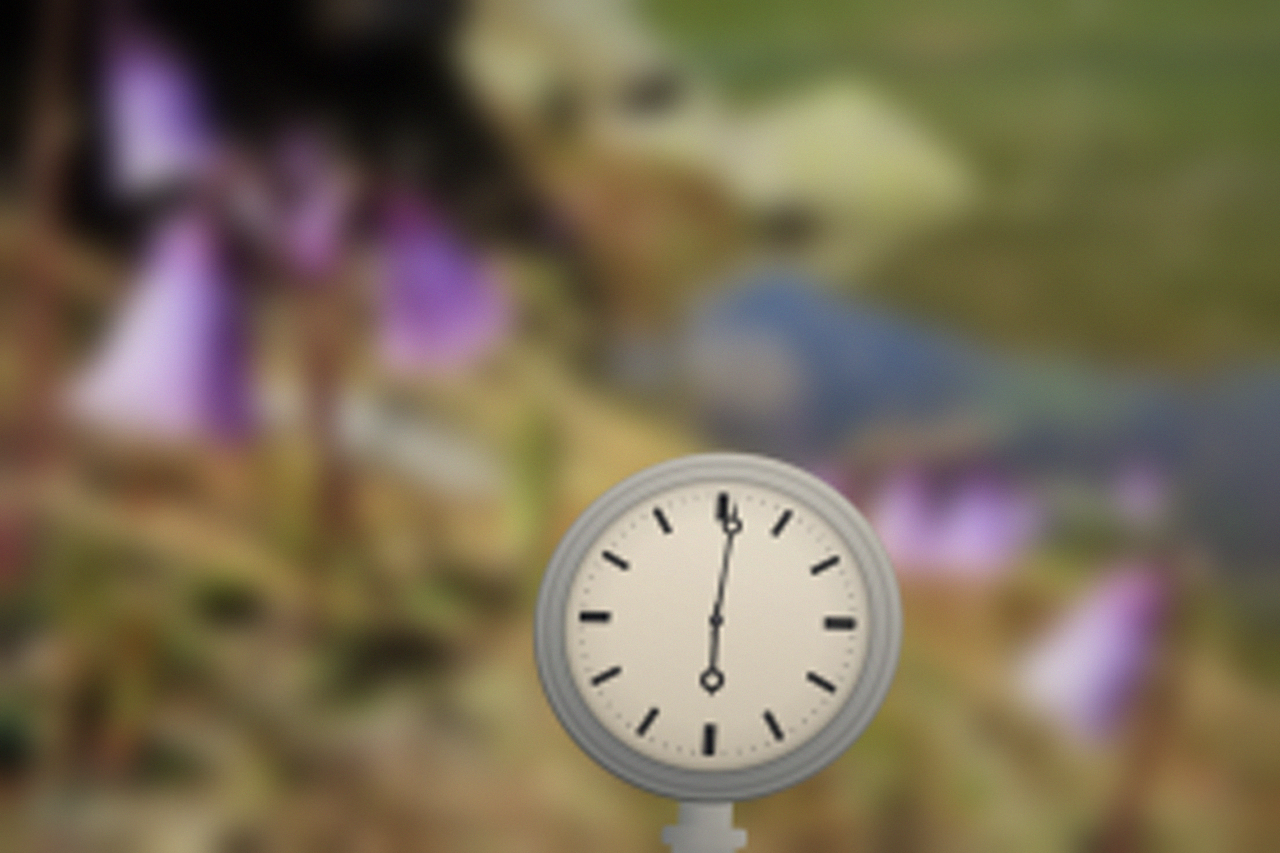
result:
6,01
